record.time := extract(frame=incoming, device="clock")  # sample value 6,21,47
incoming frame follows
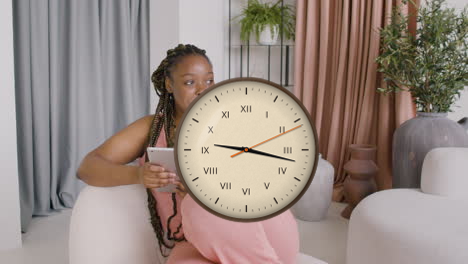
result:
9,17,11
